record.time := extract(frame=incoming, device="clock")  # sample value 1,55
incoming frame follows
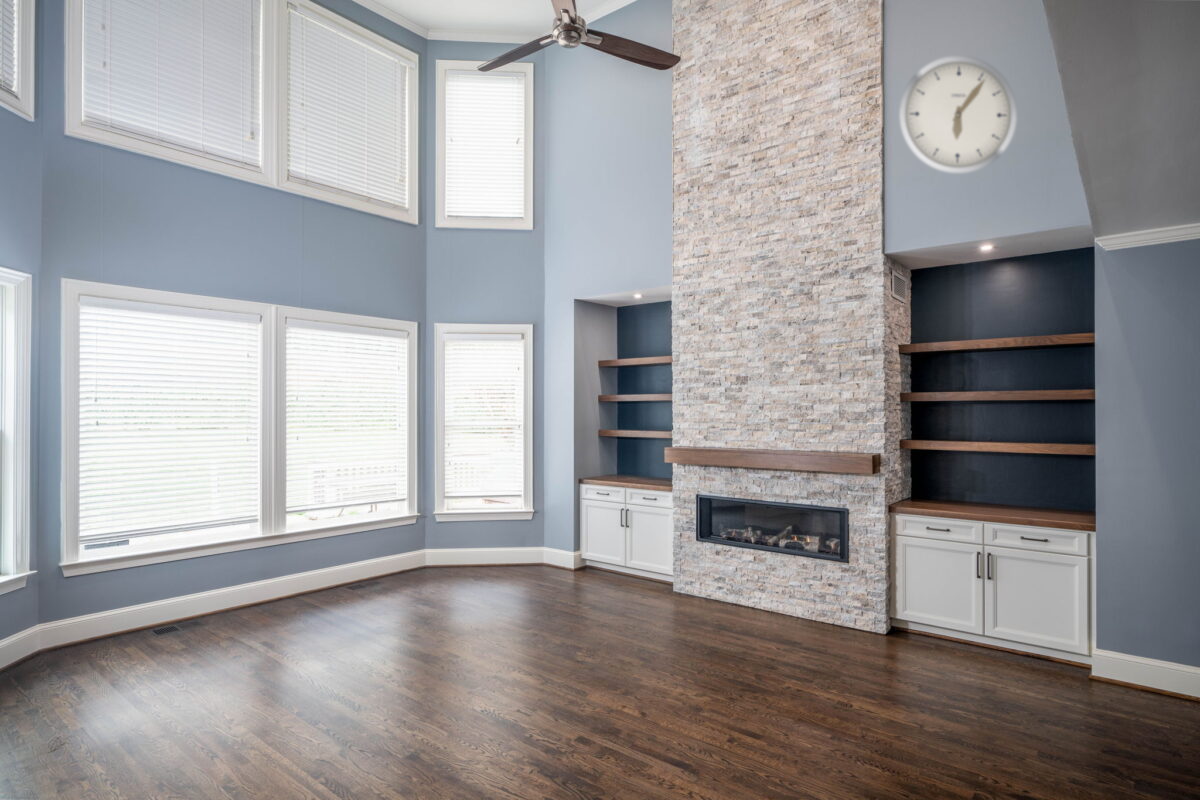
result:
6,06
